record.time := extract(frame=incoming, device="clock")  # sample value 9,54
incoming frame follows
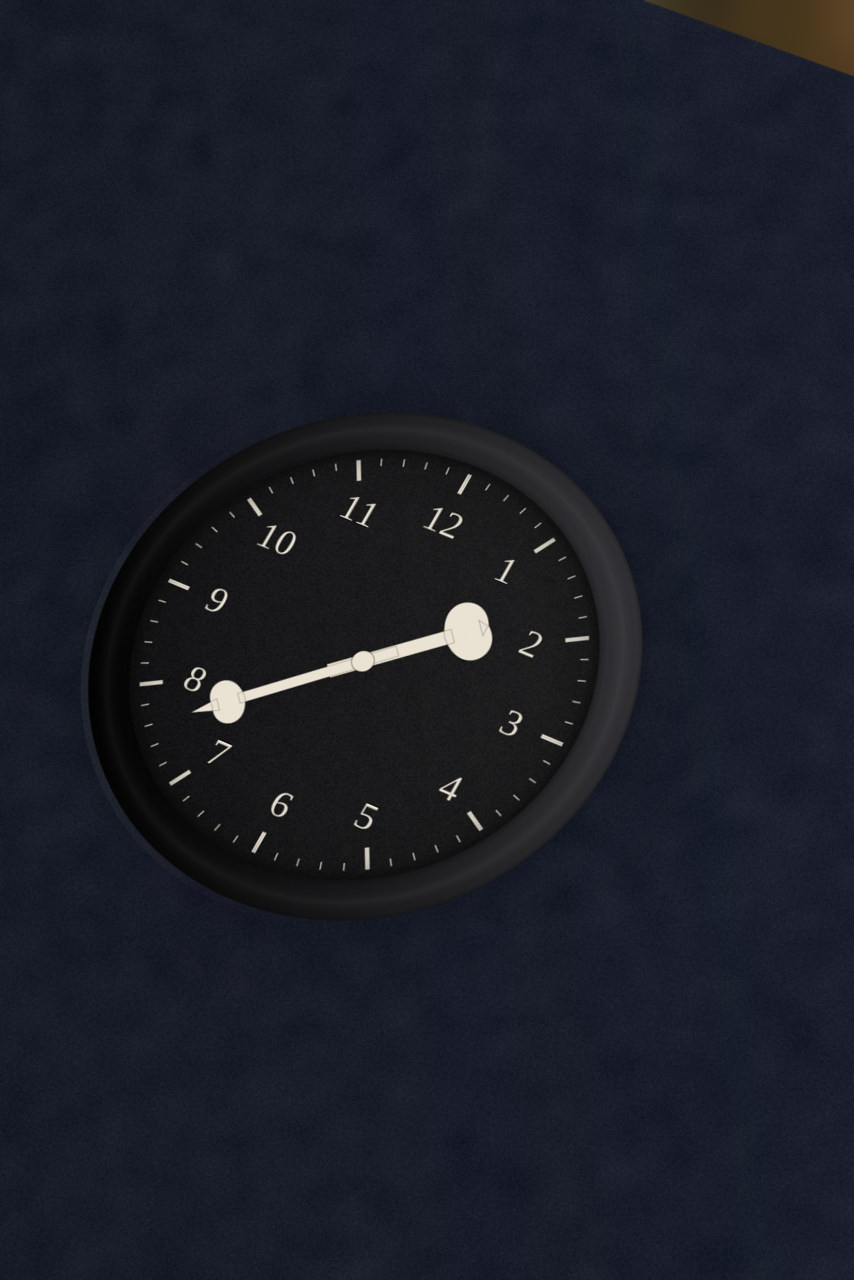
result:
1,38
